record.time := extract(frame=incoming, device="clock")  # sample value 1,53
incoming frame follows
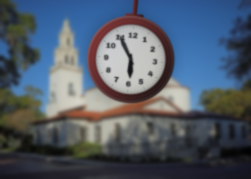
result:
5,55
